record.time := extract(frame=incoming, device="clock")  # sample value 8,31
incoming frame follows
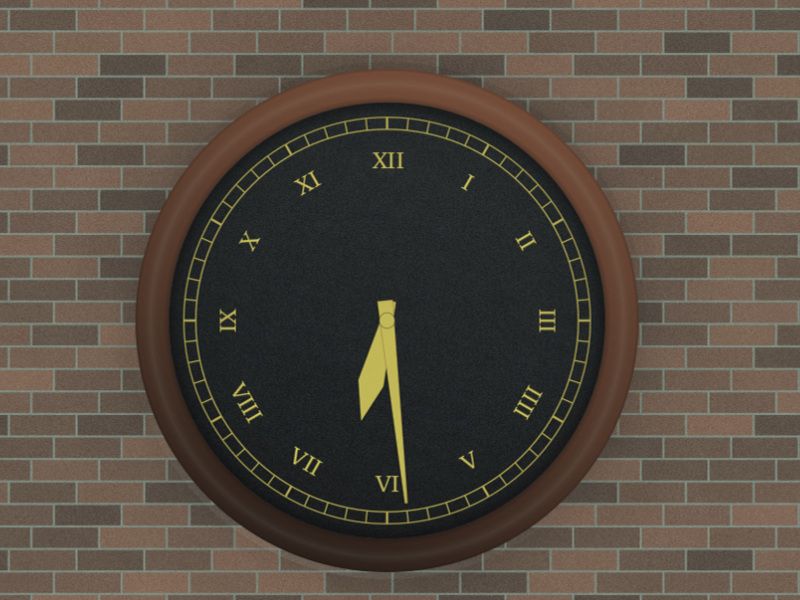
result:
6,29
